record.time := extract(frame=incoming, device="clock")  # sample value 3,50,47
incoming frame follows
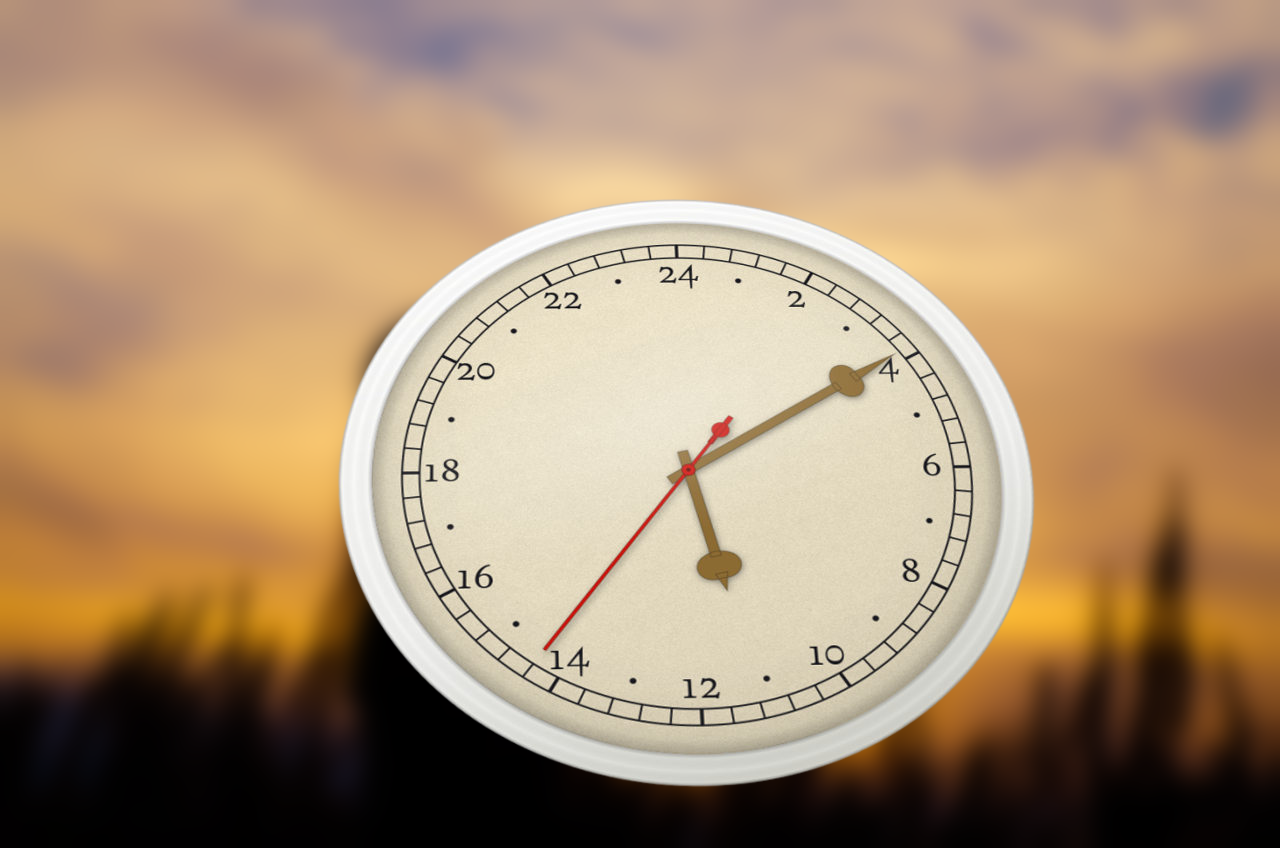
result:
11,09,36
